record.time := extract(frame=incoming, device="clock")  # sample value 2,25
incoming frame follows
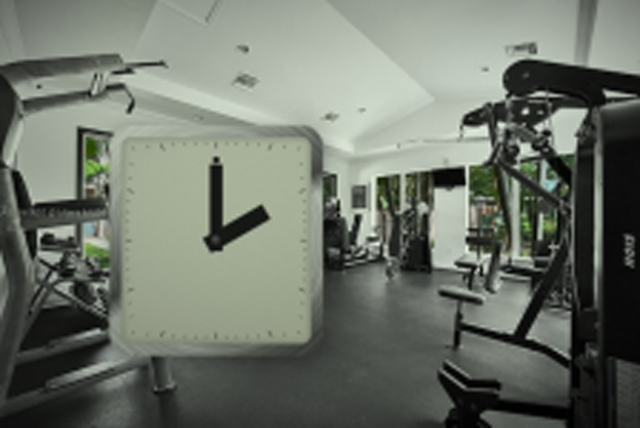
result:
2,00
